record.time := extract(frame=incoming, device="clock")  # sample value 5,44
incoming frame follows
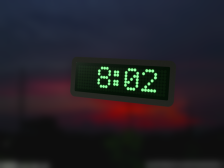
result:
8,02
